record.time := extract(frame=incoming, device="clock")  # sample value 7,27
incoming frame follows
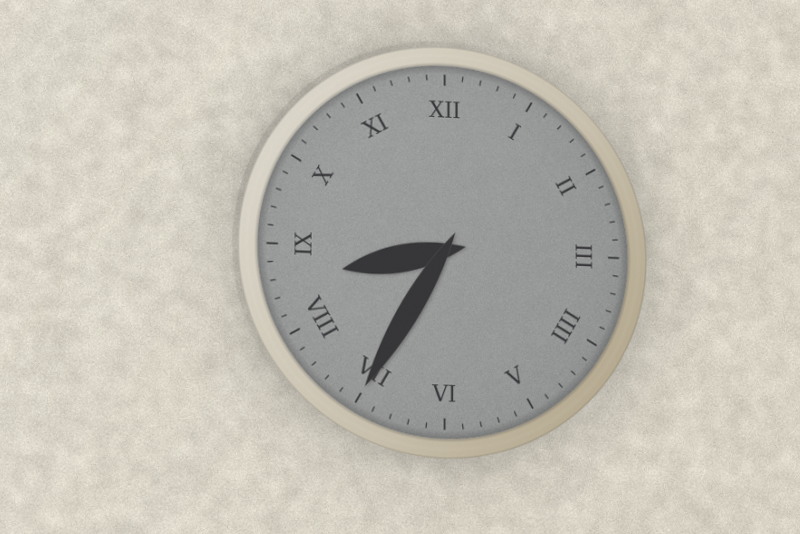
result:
8,35
